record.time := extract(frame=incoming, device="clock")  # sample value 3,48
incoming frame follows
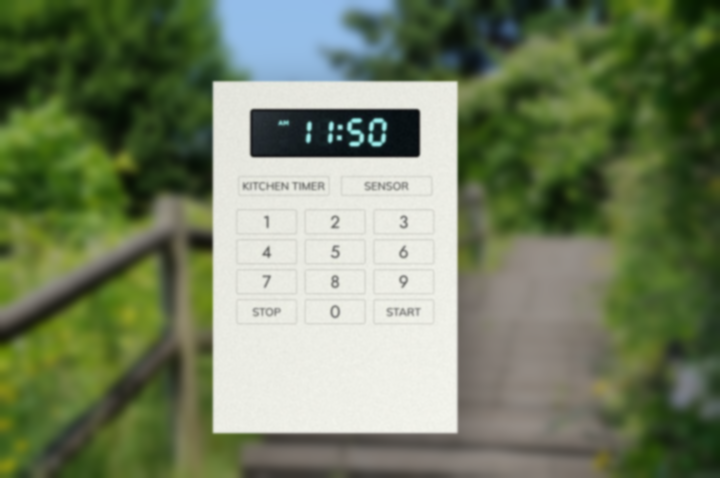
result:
11,50
